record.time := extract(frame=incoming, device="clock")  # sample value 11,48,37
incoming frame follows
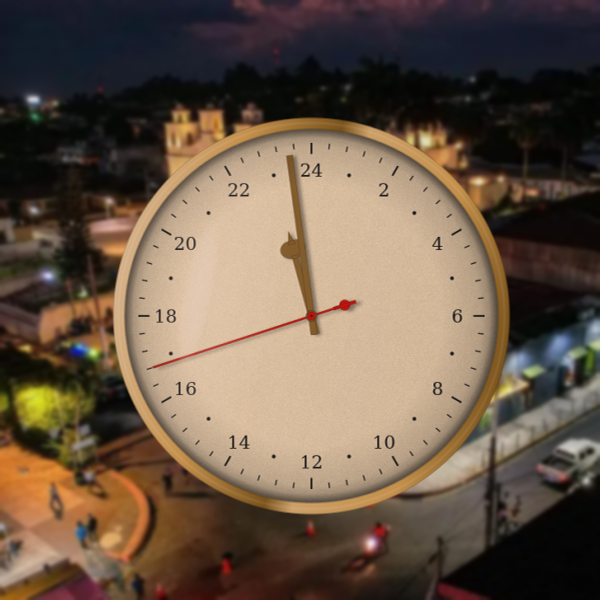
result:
22,58,42
